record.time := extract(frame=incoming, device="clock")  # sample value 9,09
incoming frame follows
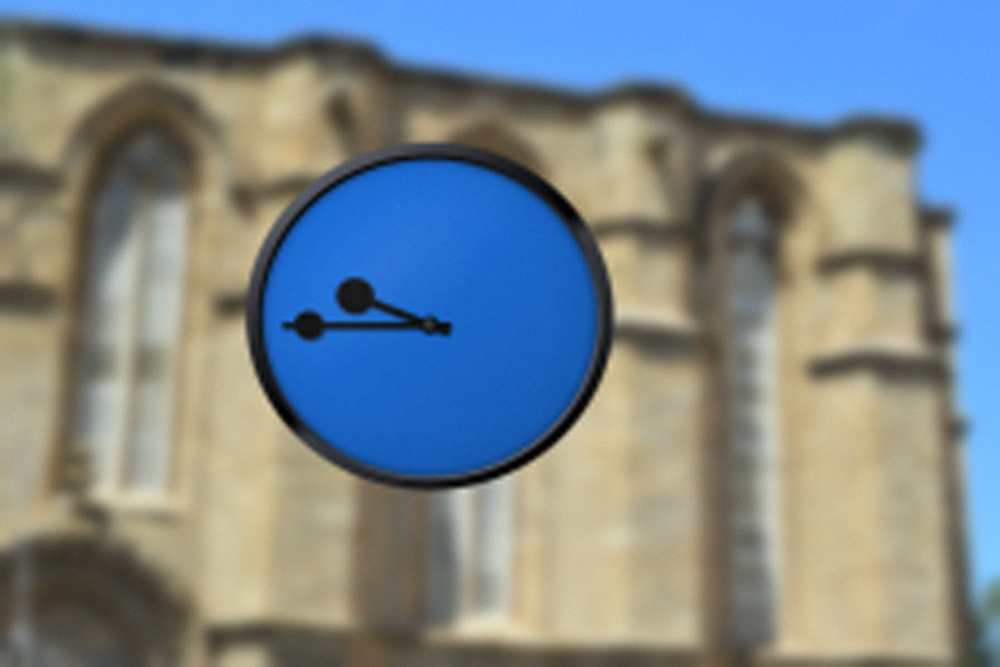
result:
9,45
